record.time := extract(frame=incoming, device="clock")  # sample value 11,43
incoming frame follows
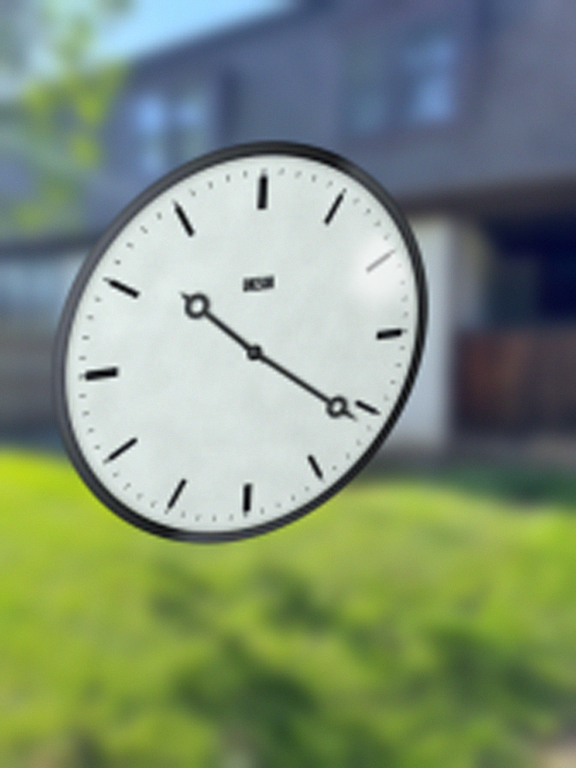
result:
10,21
